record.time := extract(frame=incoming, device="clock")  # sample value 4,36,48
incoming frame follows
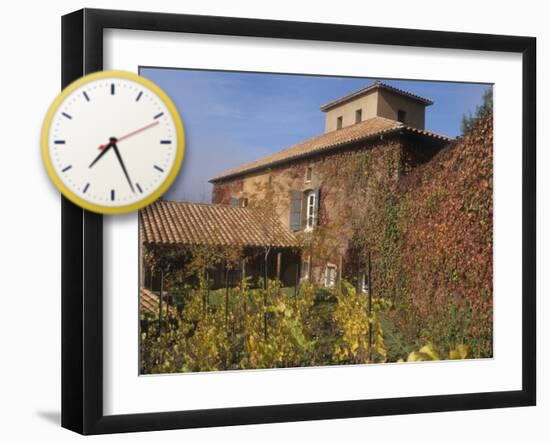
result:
7,26,11
